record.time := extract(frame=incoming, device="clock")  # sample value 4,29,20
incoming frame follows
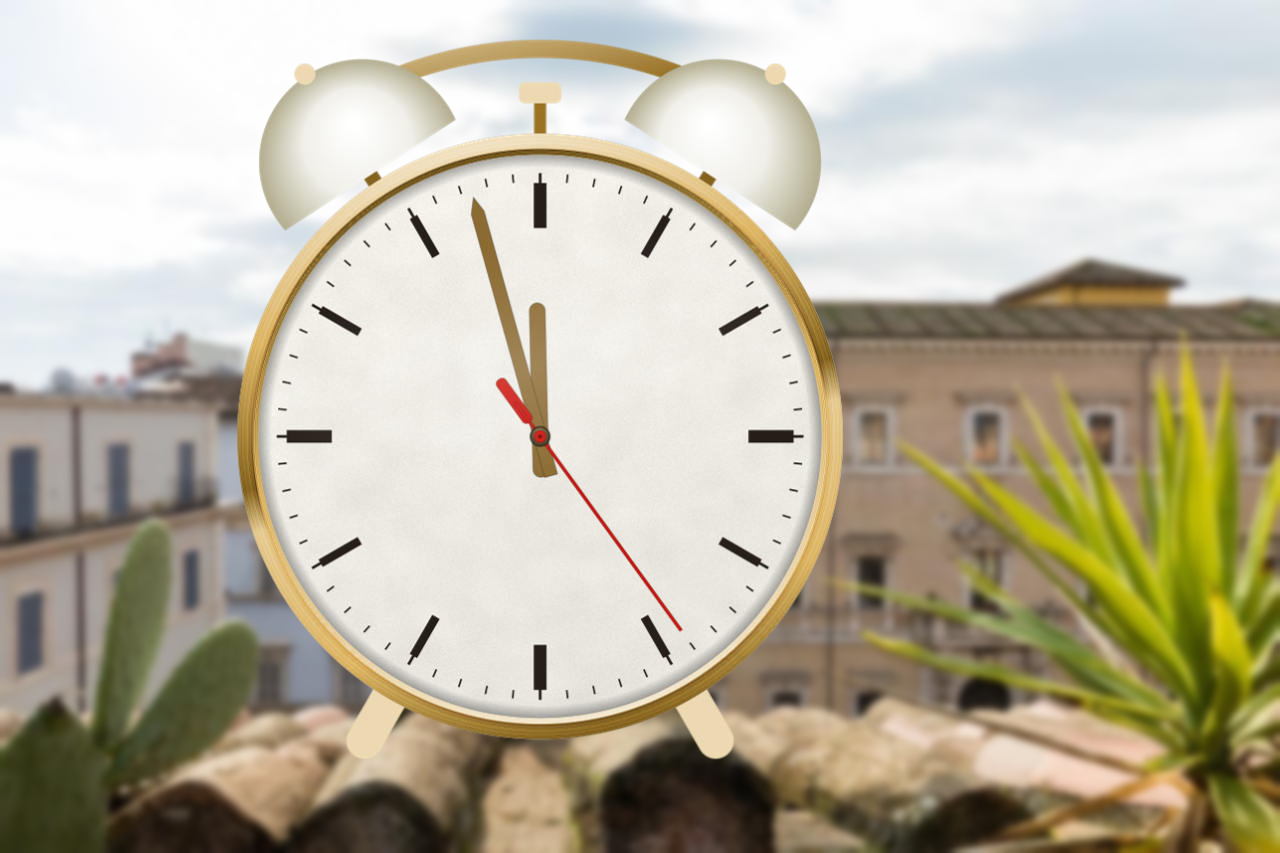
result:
11,57,24
